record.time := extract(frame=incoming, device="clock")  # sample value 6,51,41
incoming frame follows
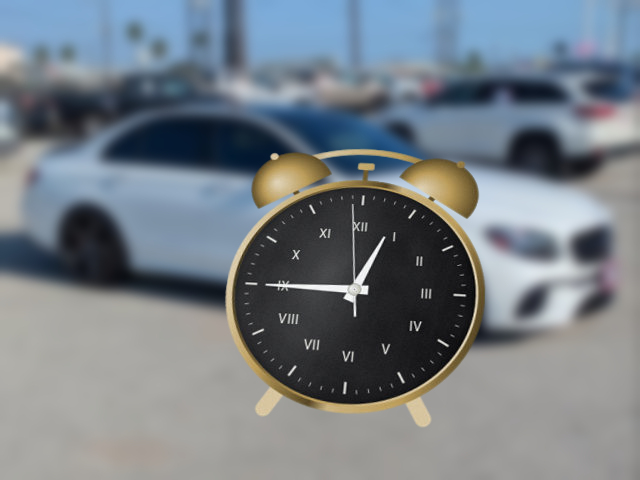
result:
12,44,59
